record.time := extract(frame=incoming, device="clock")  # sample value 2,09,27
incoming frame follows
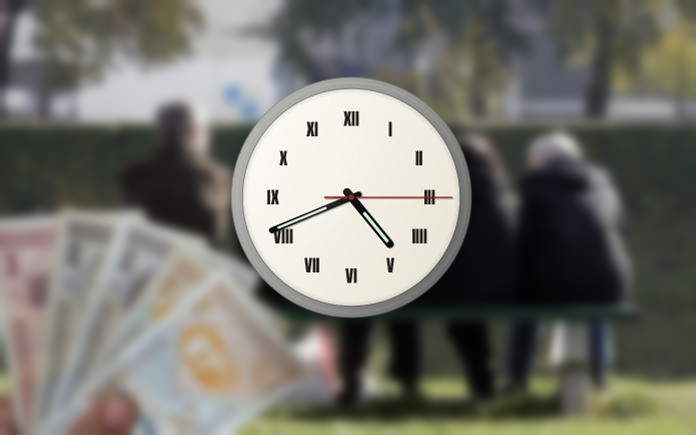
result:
4,41,15
